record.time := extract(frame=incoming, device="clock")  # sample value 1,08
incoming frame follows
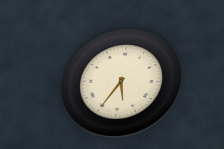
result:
5,35
